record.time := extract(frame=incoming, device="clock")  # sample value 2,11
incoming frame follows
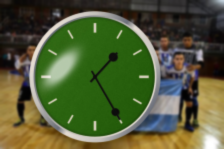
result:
1,25
